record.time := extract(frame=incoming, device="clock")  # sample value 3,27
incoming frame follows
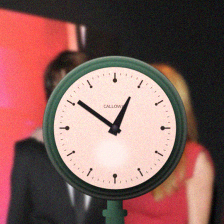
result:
12,51
